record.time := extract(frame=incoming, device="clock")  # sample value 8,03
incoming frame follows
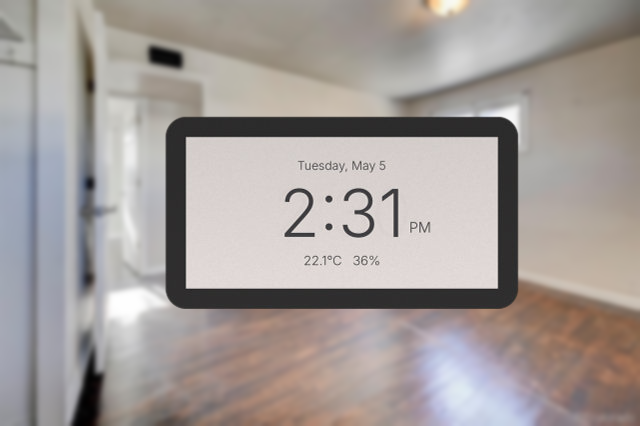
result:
2,31
